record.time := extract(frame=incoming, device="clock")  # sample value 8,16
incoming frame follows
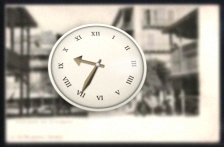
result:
9,35
